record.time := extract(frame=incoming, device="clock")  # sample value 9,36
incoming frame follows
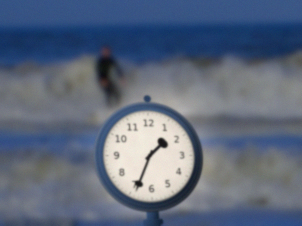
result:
1,34
